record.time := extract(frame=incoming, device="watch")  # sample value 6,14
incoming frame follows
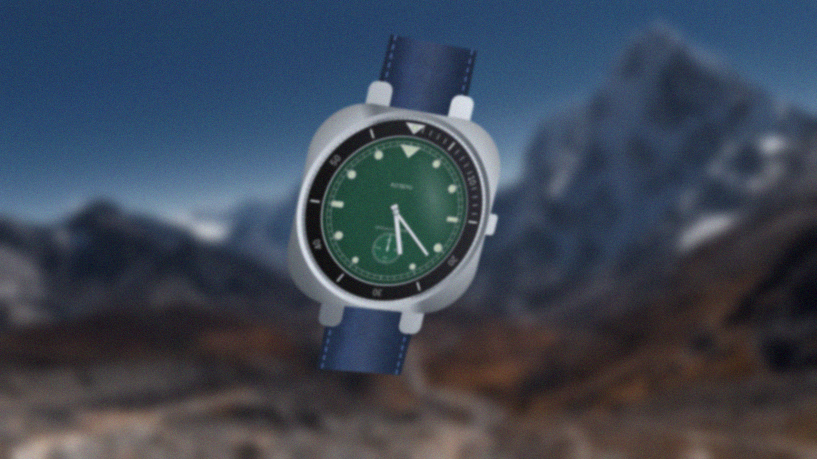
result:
5,22
